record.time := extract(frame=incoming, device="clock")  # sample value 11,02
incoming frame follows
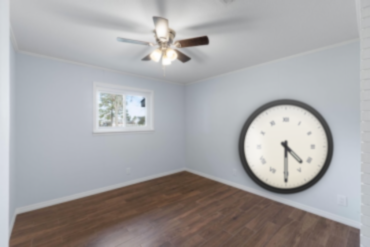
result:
4,30
